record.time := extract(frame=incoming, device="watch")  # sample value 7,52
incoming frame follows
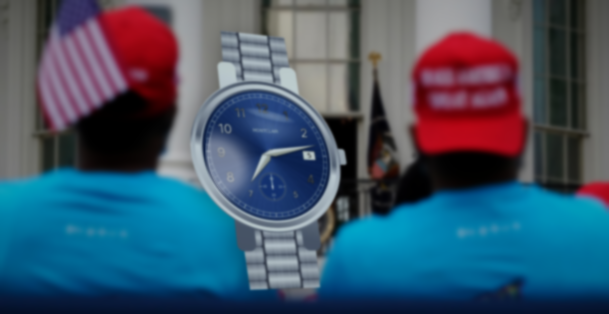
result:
7,13
